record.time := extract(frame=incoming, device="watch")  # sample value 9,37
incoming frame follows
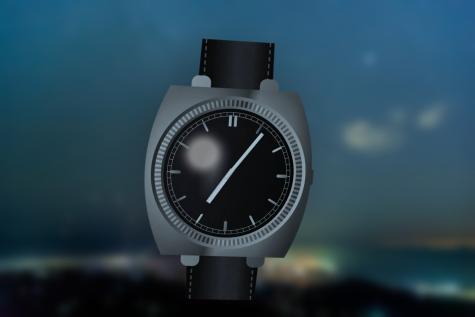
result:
7,06
